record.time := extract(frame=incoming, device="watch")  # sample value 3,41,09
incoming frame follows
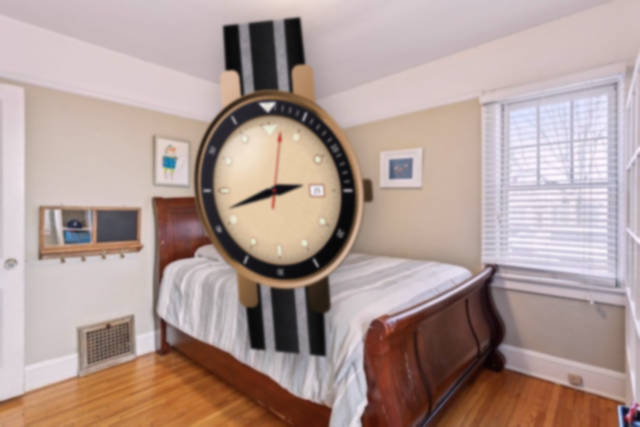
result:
2,42,02
